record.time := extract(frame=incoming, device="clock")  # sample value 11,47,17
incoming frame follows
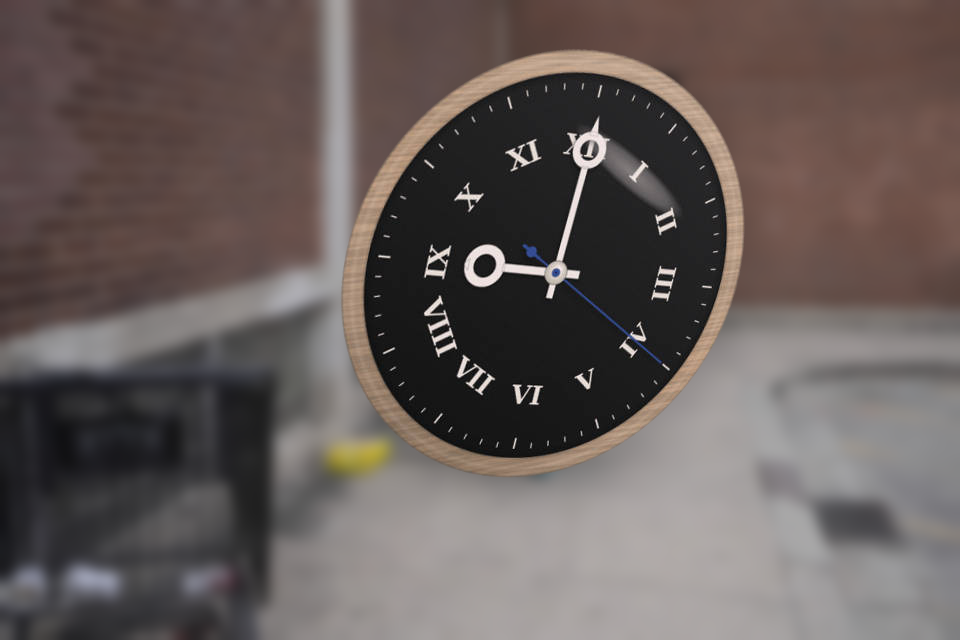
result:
9,00,20
